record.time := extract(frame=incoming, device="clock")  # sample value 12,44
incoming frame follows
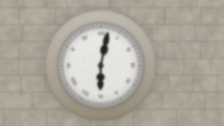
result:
6,02
